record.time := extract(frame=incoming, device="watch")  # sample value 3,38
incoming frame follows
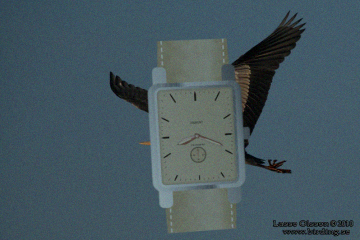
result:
8,19
